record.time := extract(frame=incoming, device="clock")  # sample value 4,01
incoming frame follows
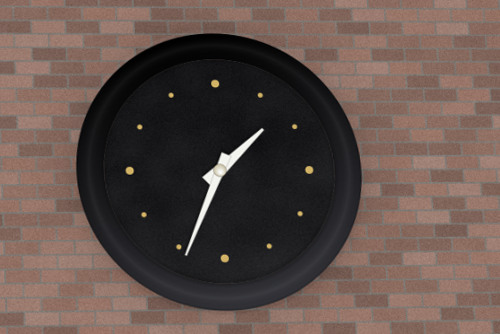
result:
1,34
